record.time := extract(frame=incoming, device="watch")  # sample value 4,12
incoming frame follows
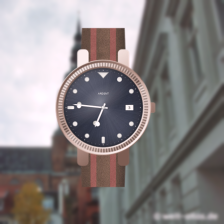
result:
6,46
